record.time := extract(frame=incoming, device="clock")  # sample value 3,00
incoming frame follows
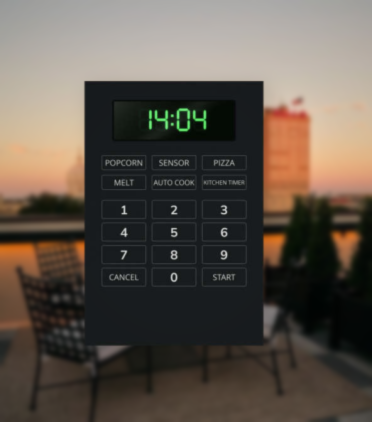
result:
14,04
